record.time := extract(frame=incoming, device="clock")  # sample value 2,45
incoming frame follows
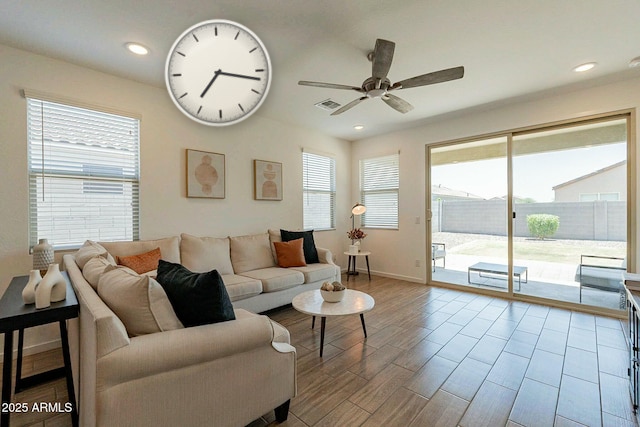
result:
7,17
